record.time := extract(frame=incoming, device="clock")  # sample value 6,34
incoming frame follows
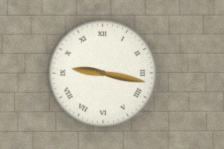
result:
9,17
